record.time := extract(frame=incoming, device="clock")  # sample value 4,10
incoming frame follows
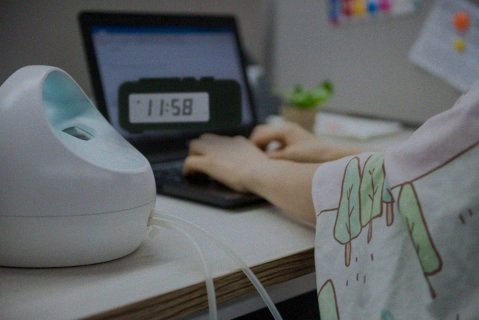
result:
11,58
